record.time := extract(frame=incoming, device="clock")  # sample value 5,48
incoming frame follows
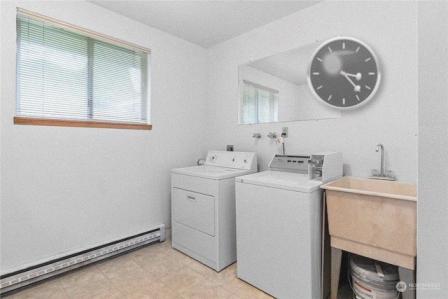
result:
3,23
